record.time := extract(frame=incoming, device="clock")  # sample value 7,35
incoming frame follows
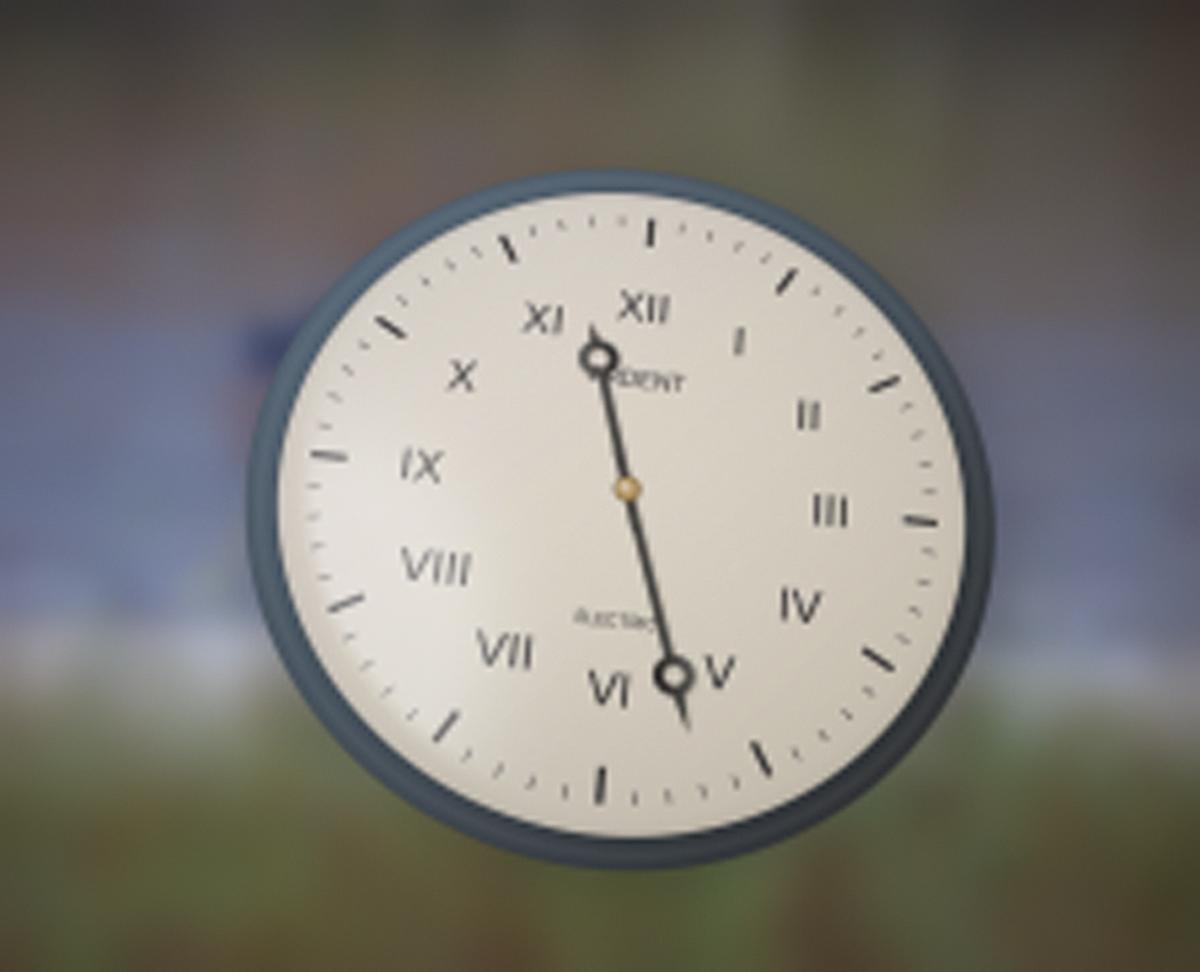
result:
11,27
